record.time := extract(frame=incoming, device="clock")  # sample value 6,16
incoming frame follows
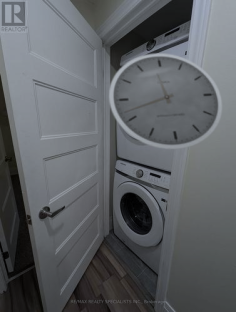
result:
11,42
